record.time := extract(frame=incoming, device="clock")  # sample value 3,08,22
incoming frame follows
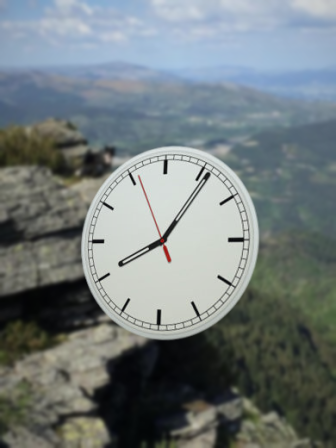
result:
8,05,56
